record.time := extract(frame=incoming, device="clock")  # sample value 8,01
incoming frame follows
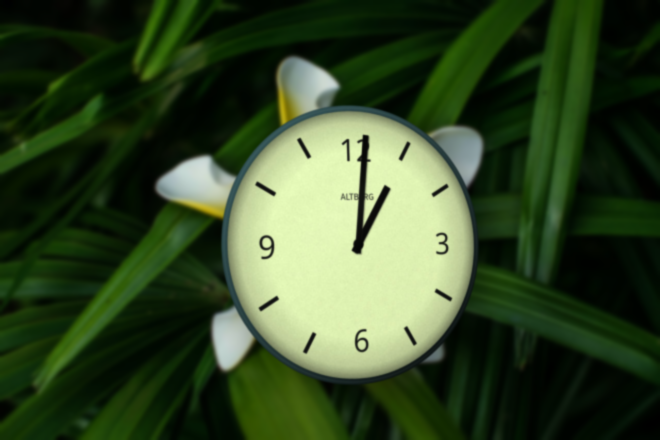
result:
1,01
